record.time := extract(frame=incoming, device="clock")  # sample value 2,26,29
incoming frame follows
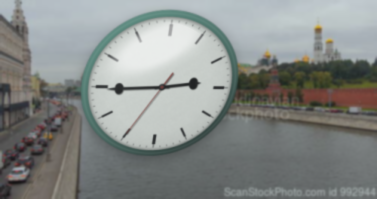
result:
2,44,35
